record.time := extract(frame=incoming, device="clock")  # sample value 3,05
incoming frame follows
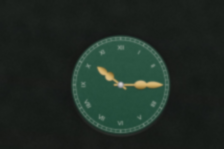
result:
10,15
